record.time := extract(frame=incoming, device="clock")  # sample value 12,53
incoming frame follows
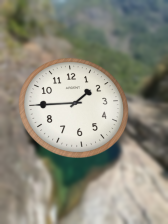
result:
1,45
